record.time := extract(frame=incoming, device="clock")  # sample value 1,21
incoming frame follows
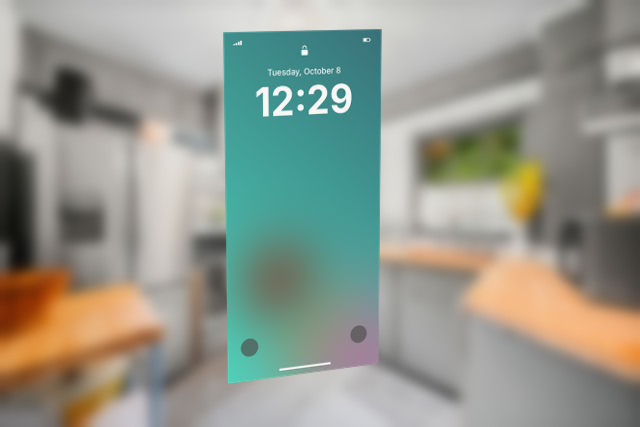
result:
12,29
